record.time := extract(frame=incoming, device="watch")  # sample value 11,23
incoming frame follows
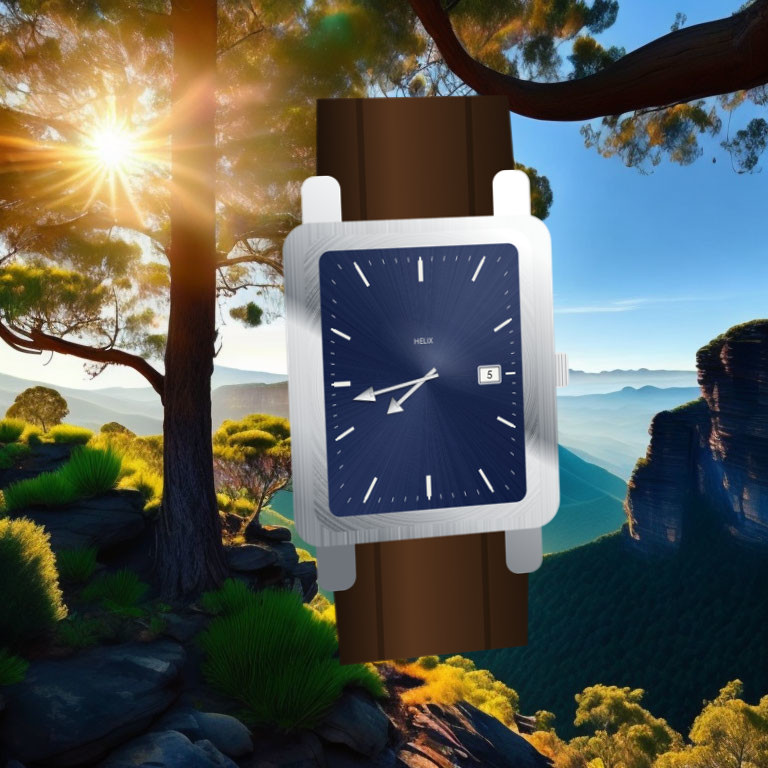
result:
7,43
